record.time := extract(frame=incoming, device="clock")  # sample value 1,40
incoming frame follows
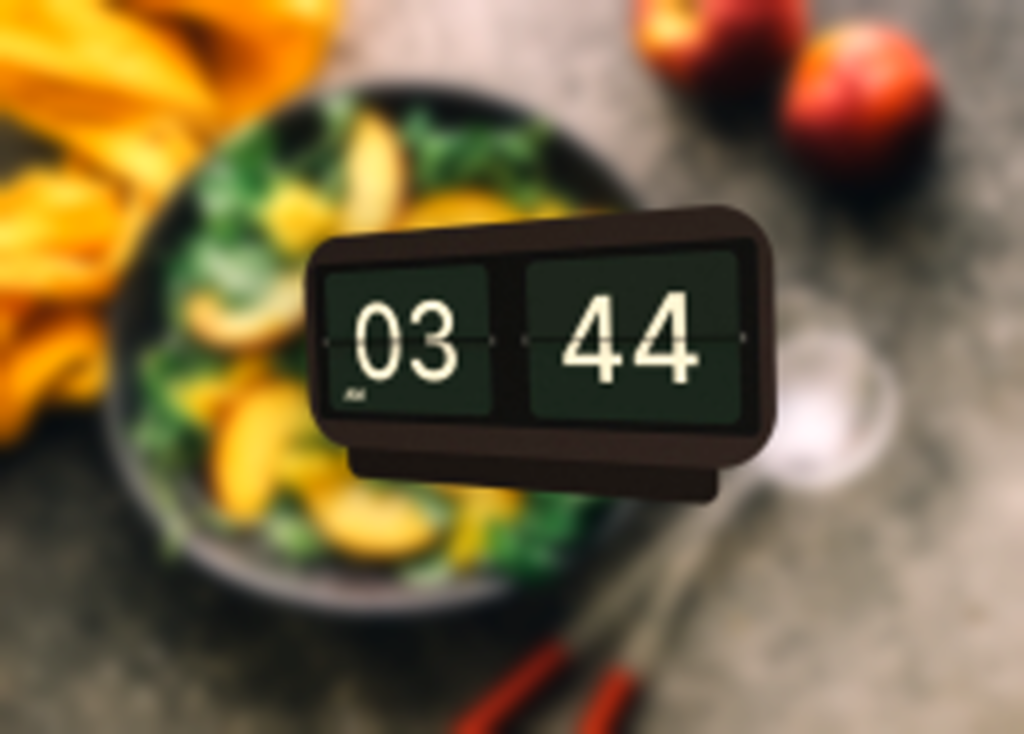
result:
3,44
